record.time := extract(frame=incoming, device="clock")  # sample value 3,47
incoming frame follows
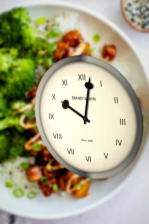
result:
10,02
